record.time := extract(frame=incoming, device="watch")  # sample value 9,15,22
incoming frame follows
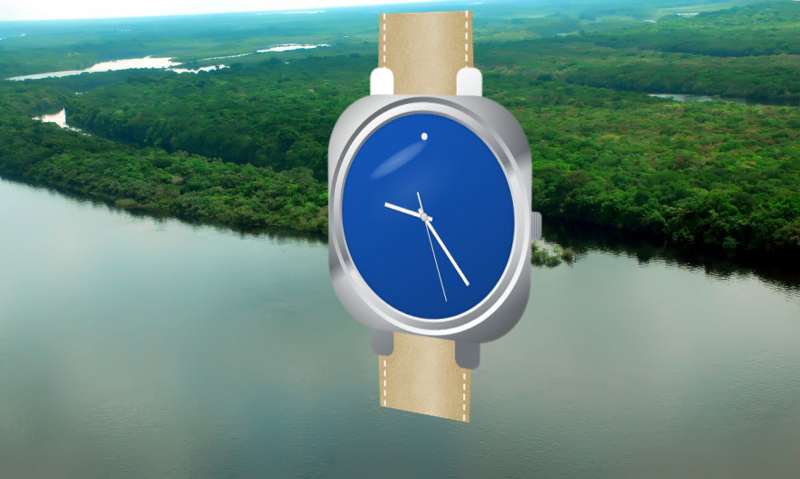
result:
9,23,27
